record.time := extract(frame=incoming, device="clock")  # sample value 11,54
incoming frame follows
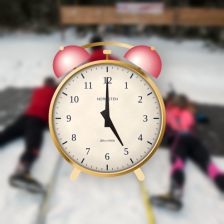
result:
5,00
